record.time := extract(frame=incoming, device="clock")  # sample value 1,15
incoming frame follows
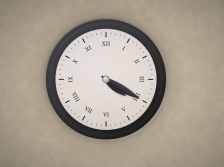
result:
4,20
